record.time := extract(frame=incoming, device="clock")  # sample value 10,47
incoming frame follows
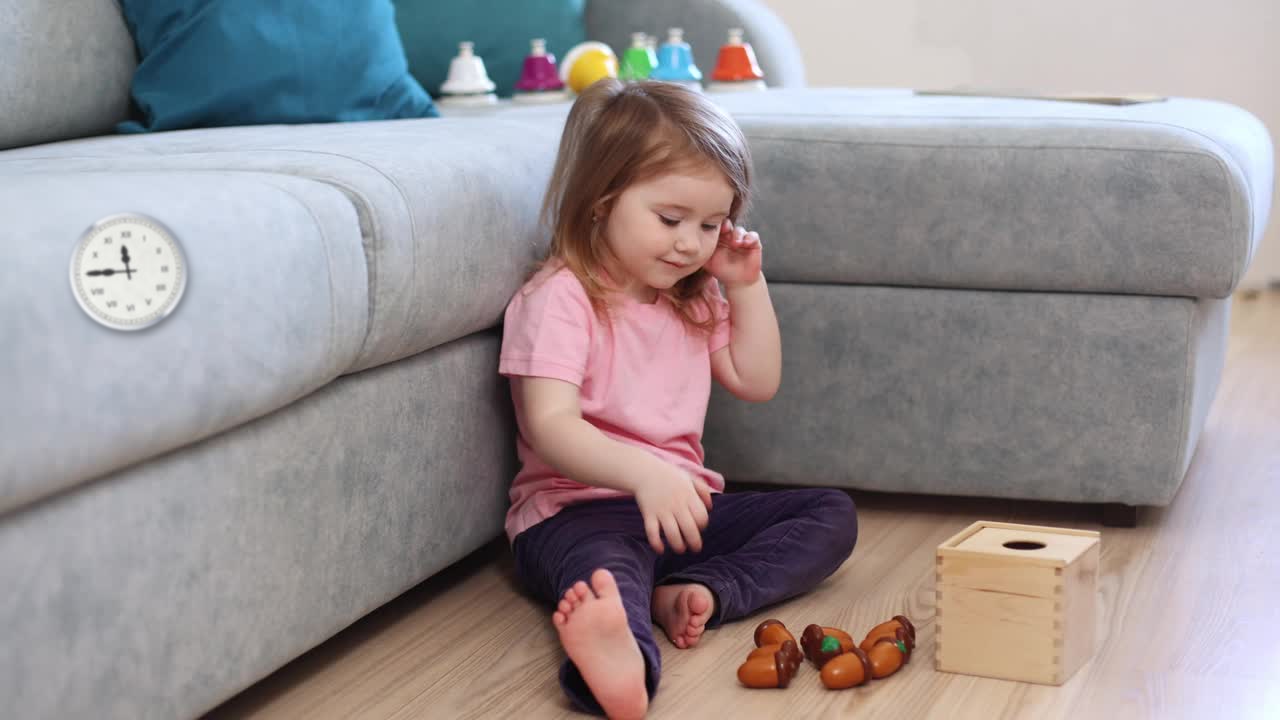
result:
11,45
